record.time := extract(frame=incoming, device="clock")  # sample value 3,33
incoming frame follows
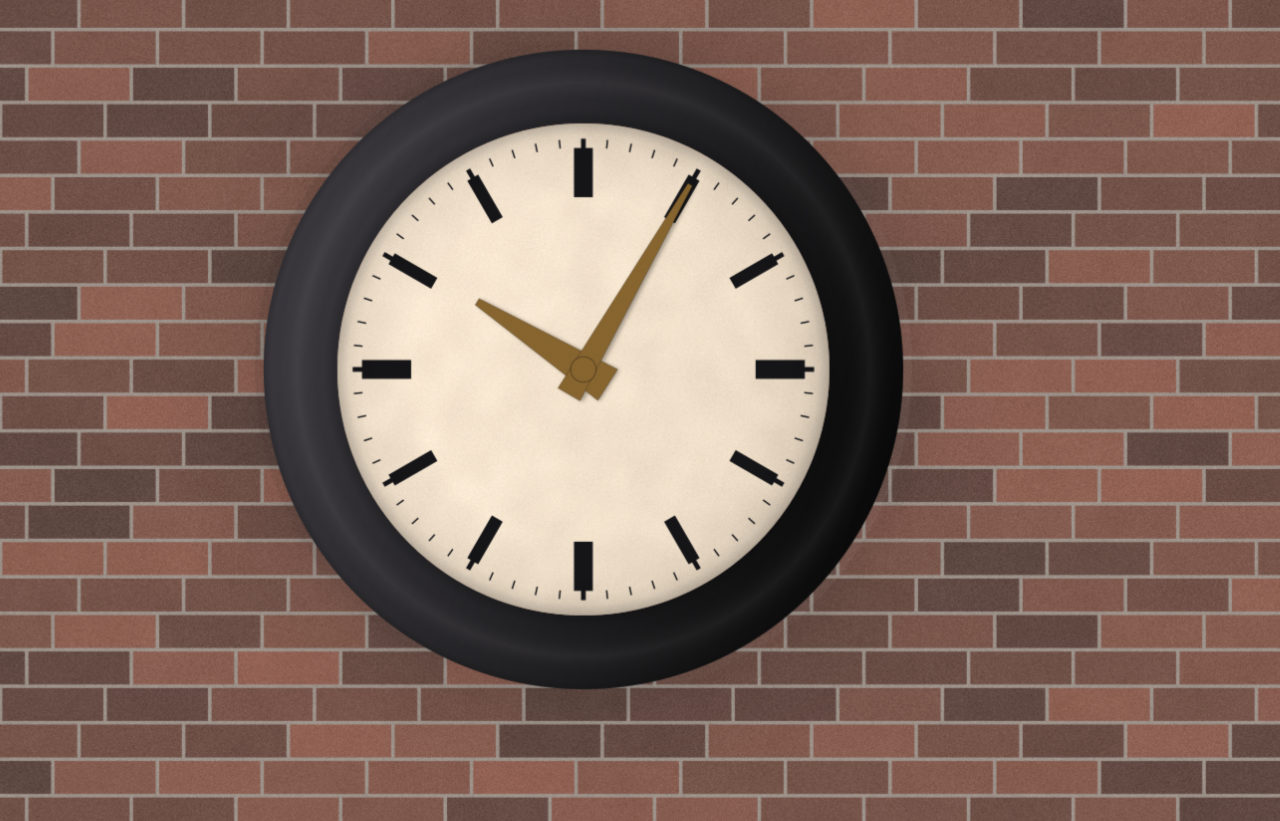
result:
10,05
